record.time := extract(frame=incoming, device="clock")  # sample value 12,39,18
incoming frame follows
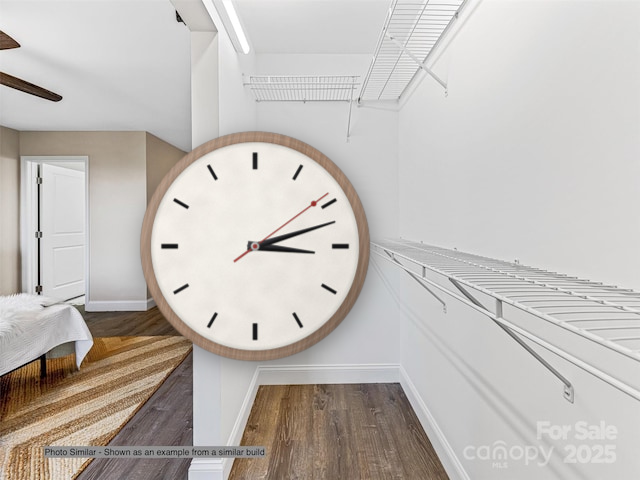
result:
3,12,09
